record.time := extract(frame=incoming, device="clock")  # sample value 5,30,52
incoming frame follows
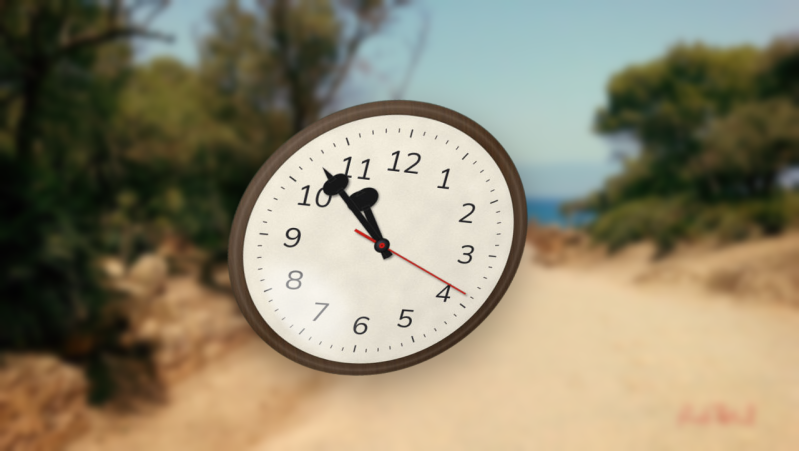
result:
10,52,19
